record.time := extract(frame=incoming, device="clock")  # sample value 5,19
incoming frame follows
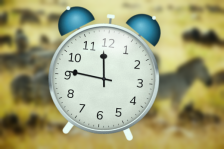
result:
11,46
